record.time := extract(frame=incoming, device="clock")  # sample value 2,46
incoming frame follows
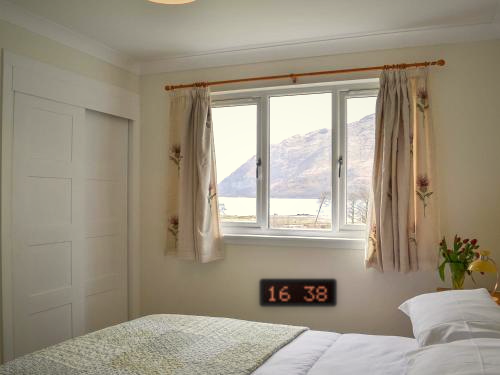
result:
16,38
